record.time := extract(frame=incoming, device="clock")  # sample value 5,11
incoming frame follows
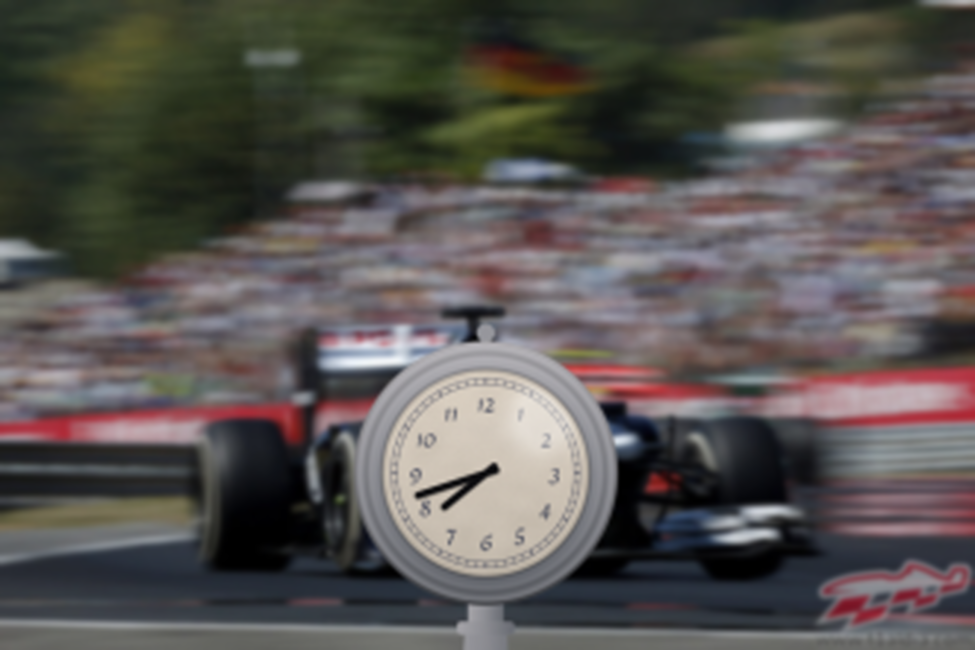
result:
7,42
